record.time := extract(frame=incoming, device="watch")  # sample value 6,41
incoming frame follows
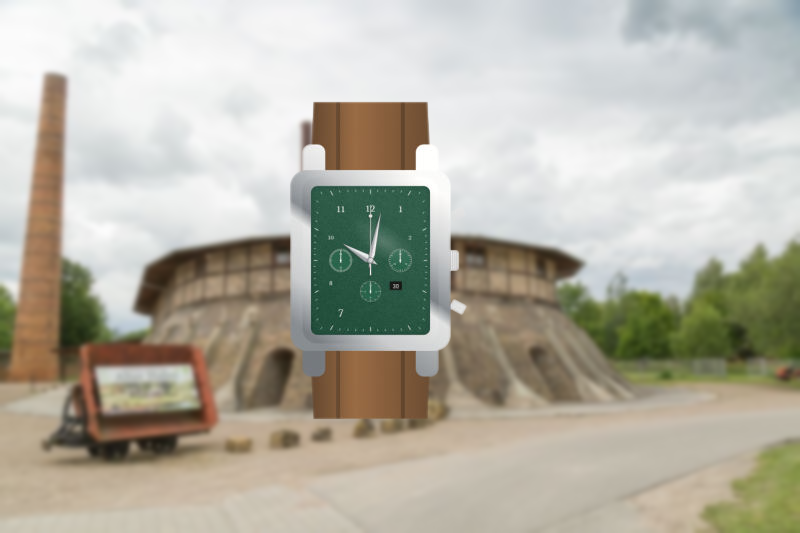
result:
10,02
